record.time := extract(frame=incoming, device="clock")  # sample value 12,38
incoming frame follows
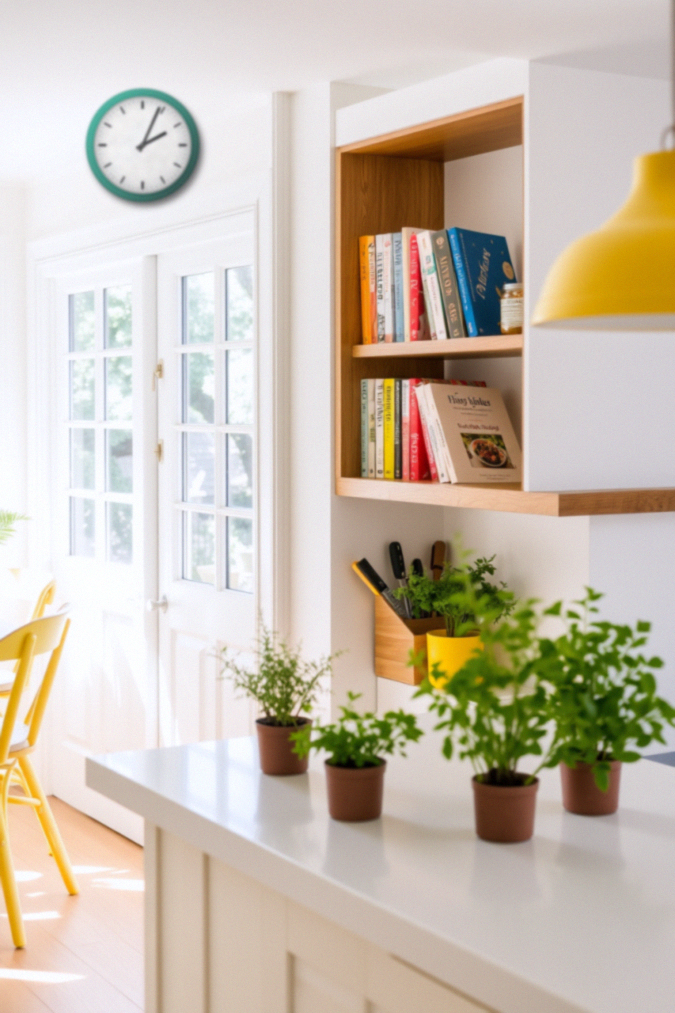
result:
2,04
